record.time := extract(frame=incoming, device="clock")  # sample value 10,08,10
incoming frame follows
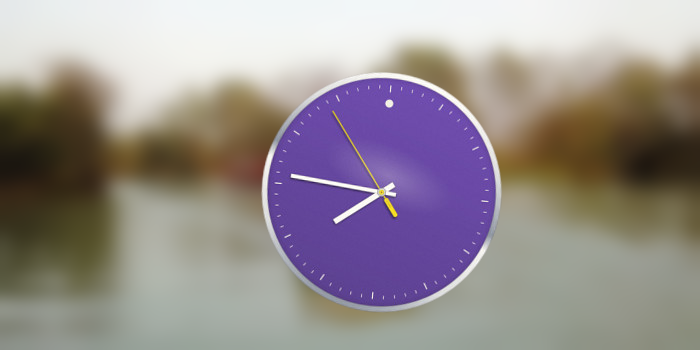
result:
7,45,54
